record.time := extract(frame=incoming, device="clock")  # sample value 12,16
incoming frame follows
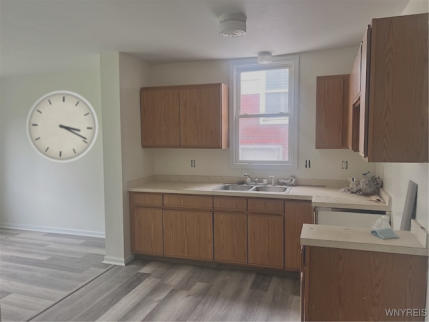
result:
3,19
